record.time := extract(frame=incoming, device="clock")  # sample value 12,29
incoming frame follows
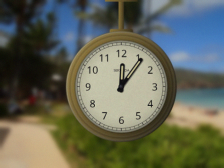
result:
12,06
